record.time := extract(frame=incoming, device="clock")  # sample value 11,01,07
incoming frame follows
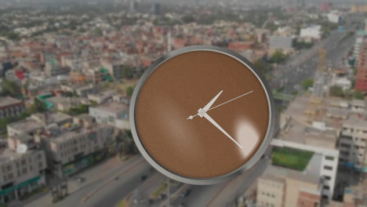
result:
1,22,11
